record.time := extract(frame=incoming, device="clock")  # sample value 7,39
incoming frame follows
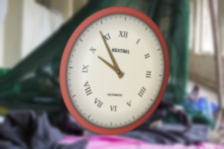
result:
9,54
